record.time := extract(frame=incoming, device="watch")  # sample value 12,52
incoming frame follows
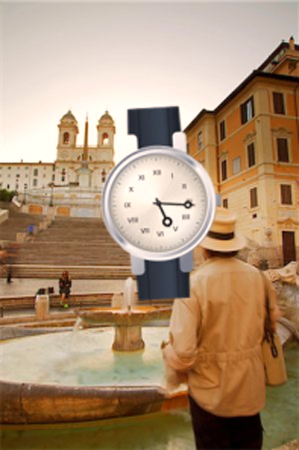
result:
5,16
